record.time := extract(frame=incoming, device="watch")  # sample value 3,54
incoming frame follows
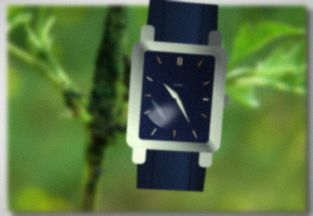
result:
10,25
